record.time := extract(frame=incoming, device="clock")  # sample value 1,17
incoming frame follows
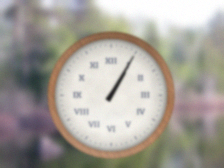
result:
1,05
